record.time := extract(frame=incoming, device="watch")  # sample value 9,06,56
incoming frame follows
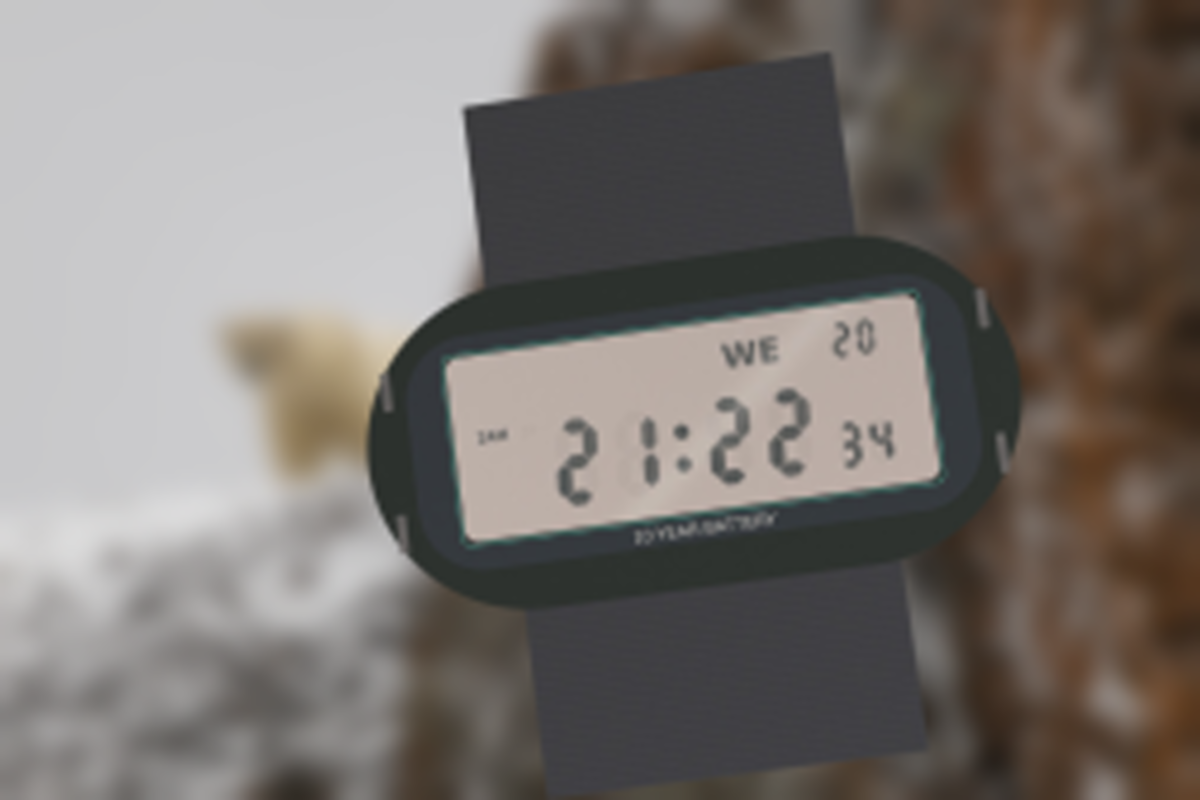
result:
21,22,34
